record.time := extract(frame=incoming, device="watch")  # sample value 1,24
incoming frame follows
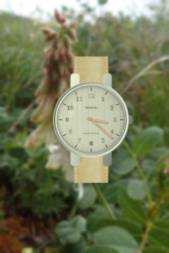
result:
3,22
